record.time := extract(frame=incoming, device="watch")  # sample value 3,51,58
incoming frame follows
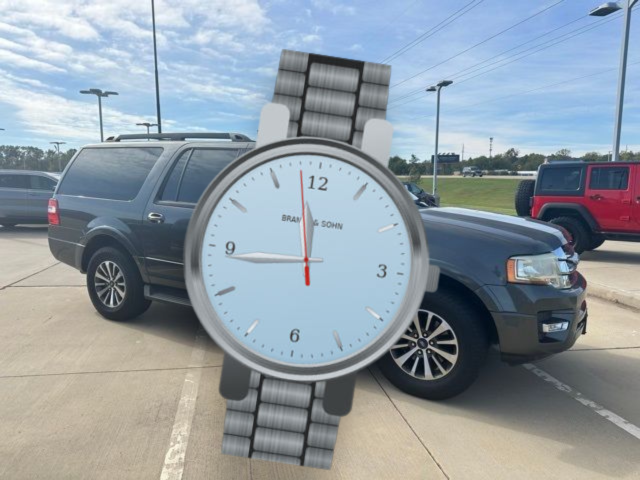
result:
11,43,58
